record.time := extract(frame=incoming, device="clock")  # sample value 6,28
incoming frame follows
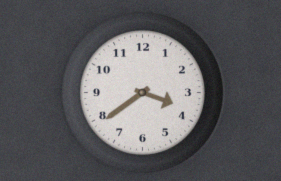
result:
3,39
